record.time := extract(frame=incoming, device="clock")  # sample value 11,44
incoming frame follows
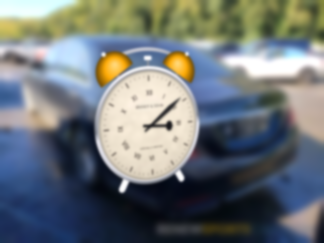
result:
3,09
